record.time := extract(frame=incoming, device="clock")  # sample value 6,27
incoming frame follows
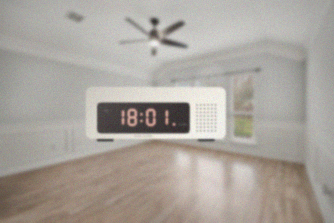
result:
18,01
